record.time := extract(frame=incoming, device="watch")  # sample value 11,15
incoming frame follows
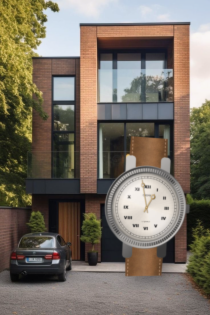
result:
12,58
